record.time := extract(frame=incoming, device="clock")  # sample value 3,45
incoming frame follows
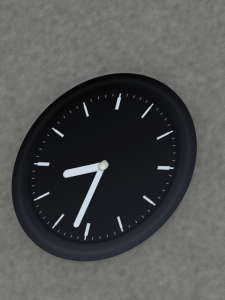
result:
8,32
